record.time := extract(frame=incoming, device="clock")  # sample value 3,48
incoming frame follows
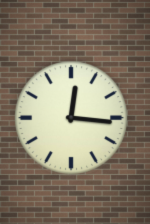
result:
12,16
